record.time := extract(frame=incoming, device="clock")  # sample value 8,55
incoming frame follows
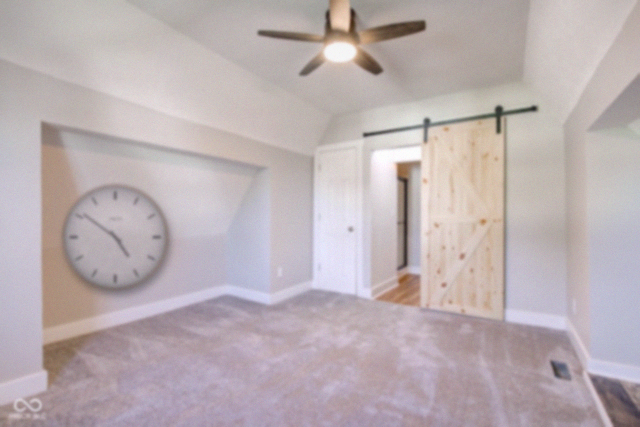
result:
4,51
